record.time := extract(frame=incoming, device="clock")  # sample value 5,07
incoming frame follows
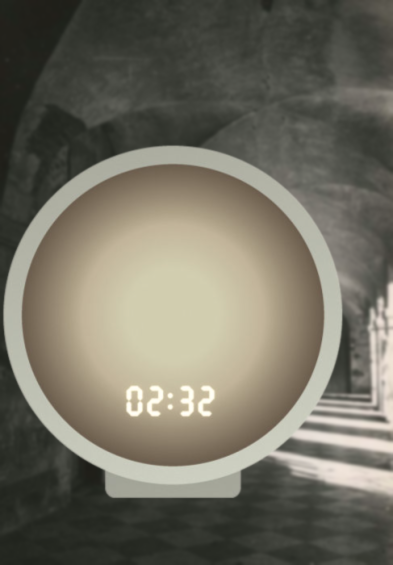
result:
2,32
